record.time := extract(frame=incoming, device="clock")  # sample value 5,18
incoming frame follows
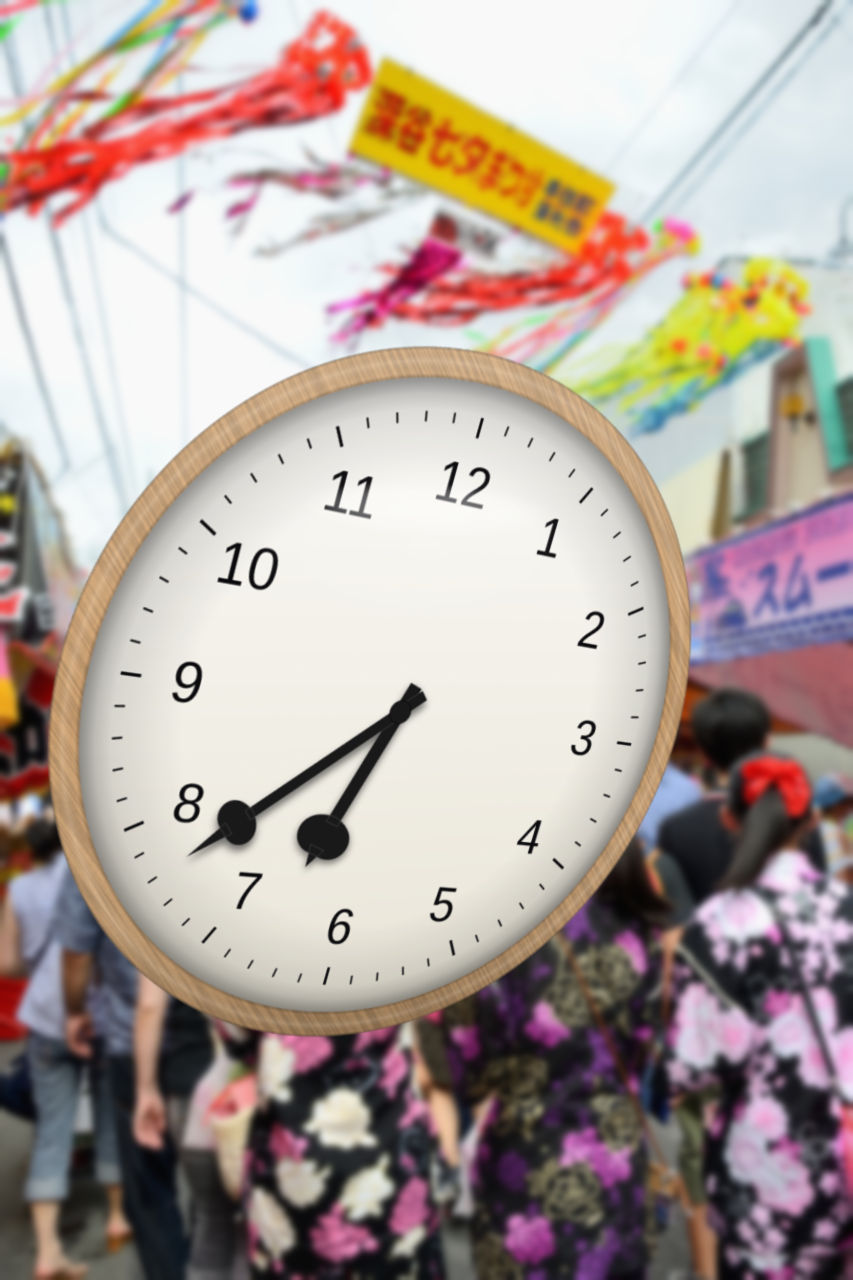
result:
6,38
